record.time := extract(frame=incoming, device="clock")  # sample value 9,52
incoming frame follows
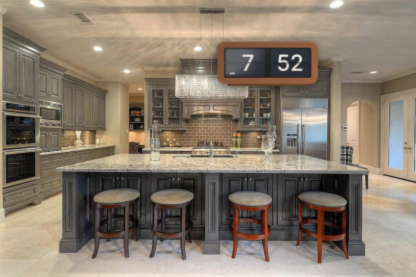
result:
7,52
